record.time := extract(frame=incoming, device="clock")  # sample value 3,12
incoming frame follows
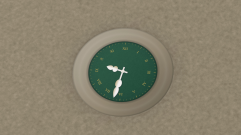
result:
9,32
